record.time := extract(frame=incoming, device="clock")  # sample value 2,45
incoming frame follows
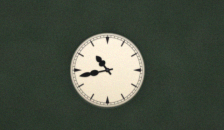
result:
10,43
